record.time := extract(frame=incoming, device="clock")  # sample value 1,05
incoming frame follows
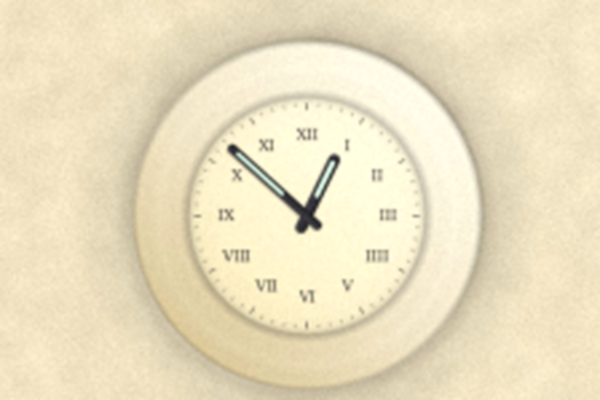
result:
12,52
